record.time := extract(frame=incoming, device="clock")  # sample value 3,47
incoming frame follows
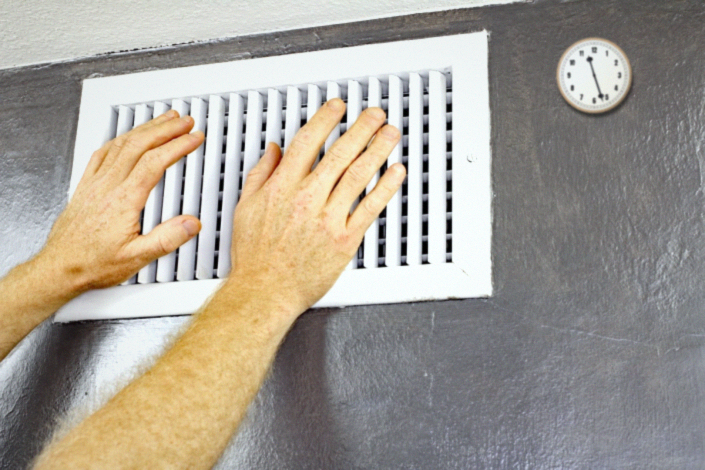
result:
11,27
